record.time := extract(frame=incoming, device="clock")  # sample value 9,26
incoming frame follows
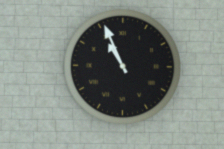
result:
10,56
